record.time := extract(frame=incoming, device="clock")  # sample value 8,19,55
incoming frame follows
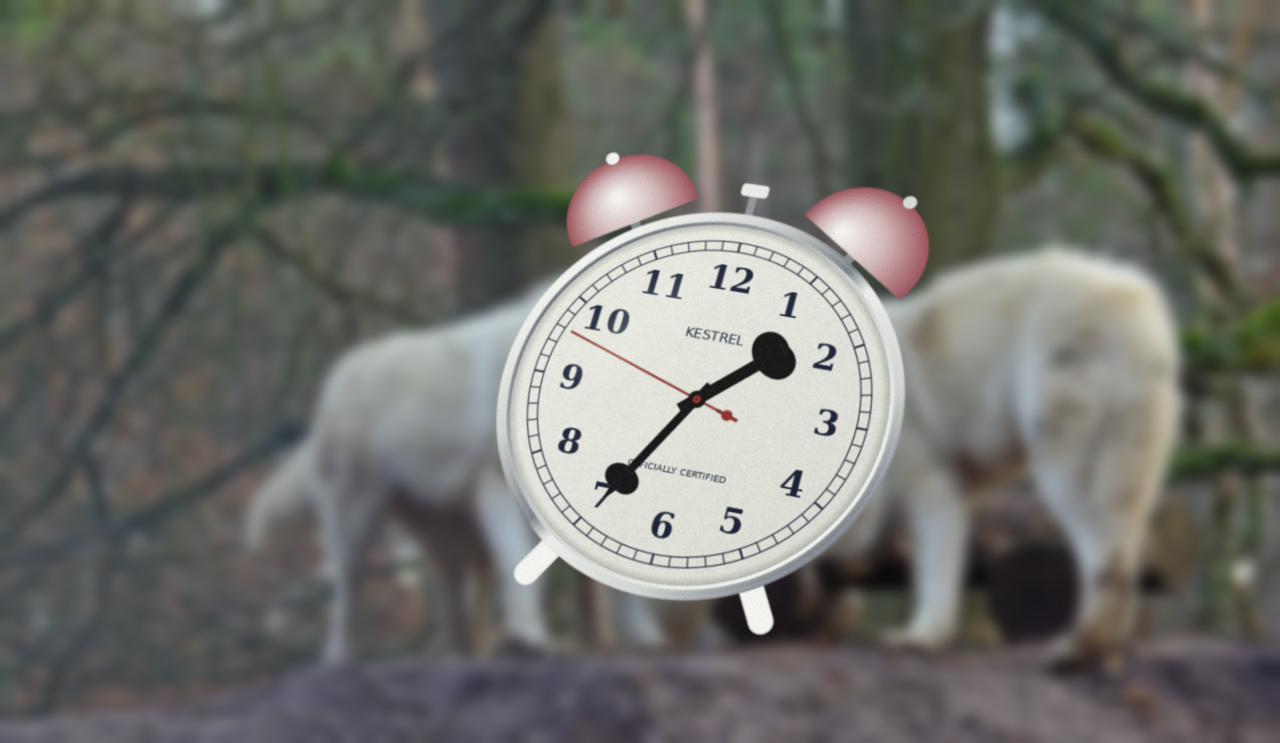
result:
1,34,48
